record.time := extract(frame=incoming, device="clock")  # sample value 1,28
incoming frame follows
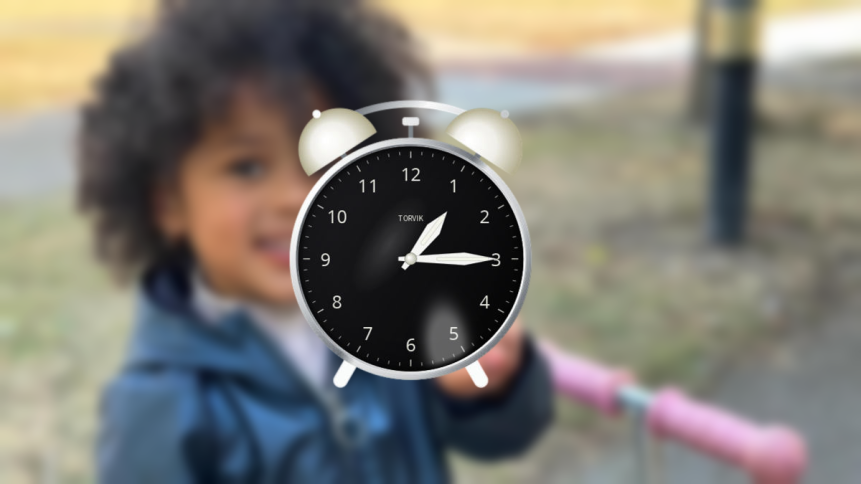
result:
1,15
